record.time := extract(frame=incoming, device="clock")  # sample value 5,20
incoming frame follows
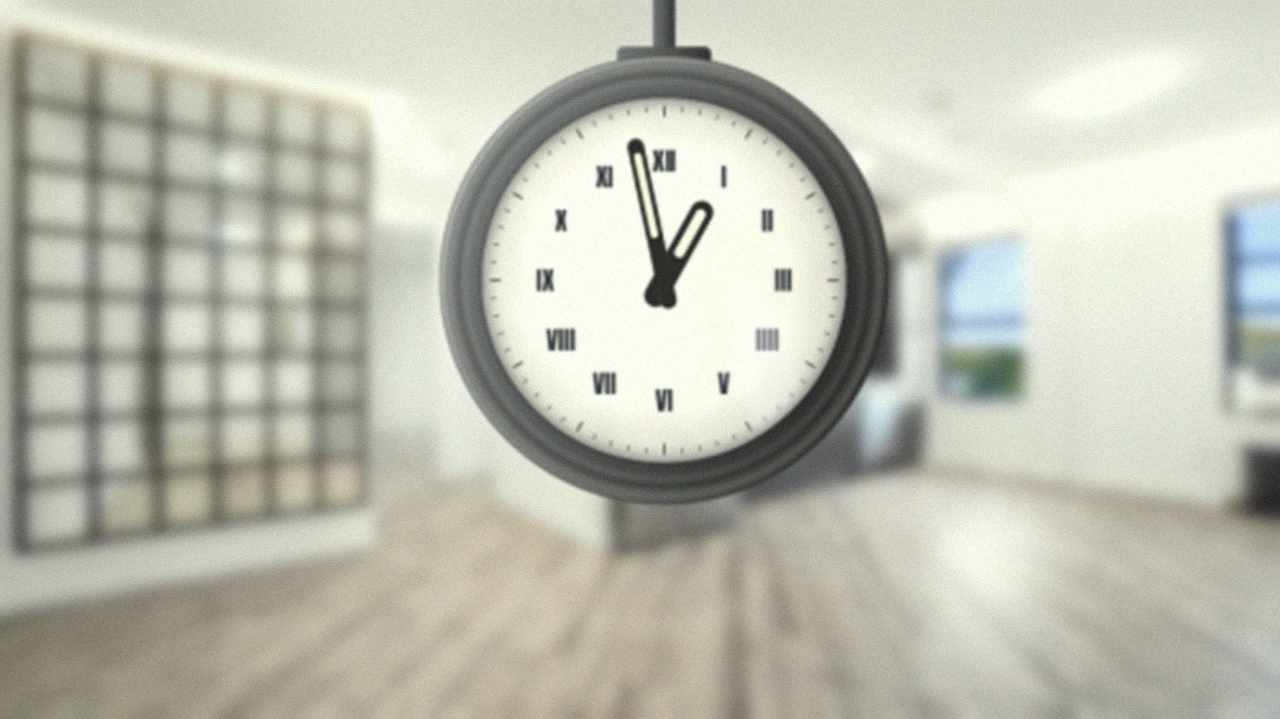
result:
12,58
